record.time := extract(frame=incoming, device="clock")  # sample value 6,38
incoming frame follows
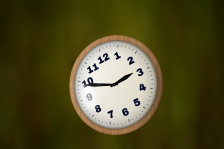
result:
2,49
